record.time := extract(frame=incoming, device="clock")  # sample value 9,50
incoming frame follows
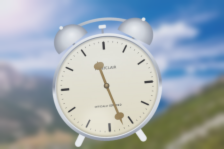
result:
11,27
